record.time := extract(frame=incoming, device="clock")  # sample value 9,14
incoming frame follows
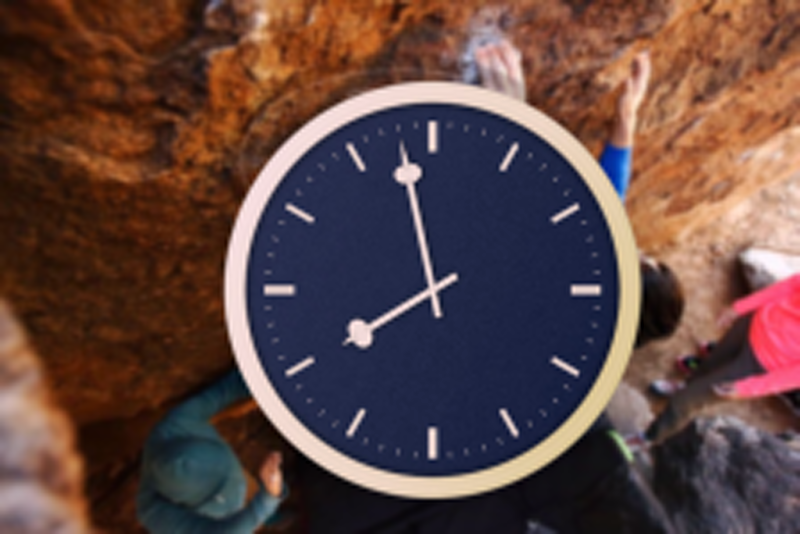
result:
7,58
